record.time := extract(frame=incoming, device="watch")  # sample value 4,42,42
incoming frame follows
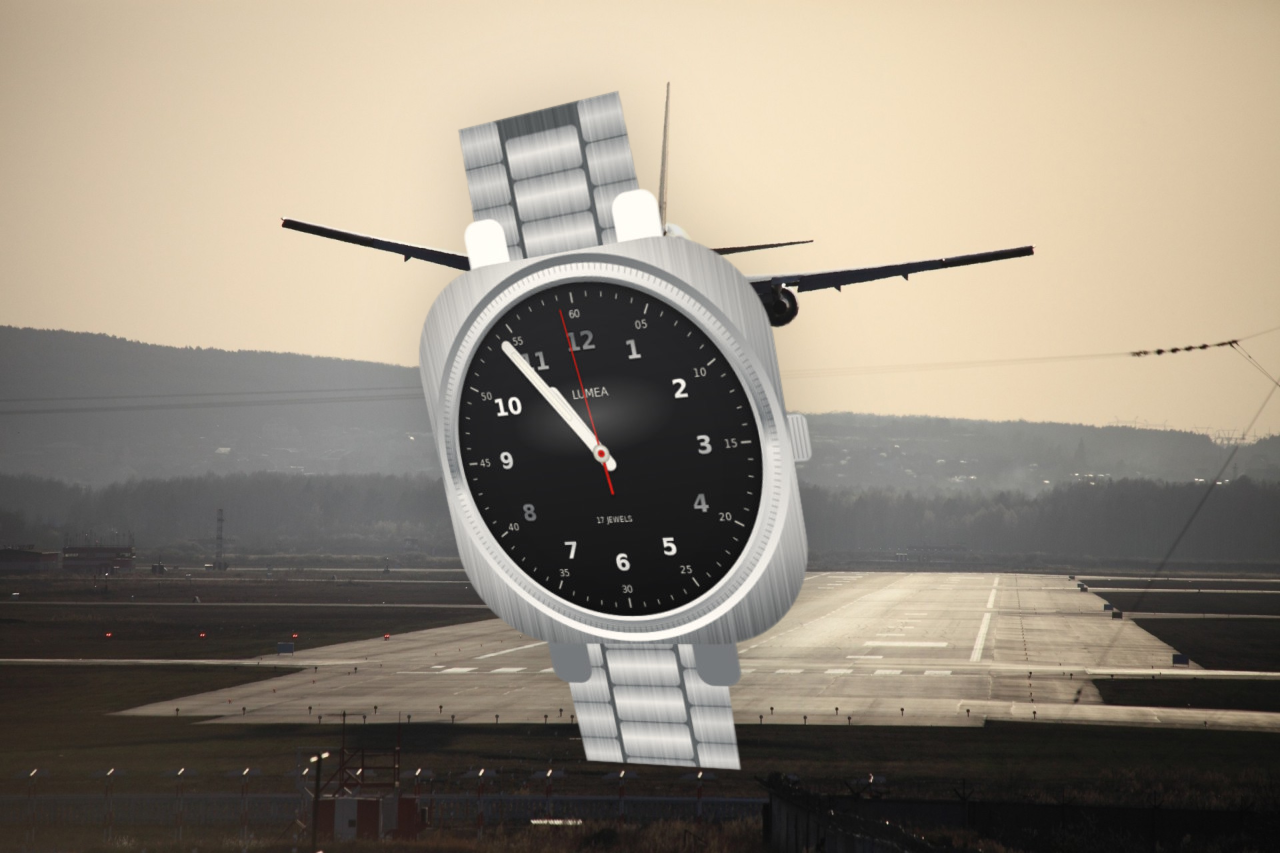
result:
10,53,59
